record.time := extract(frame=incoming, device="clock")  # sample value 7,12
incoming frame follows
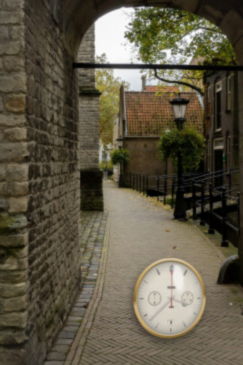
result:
3,38
